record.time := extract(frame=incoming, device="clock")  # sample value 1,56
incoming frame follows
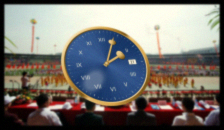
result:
2,04
